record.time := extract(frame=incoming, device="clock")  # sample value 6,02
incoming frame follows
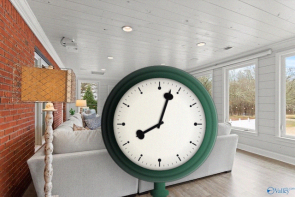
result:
8,03
